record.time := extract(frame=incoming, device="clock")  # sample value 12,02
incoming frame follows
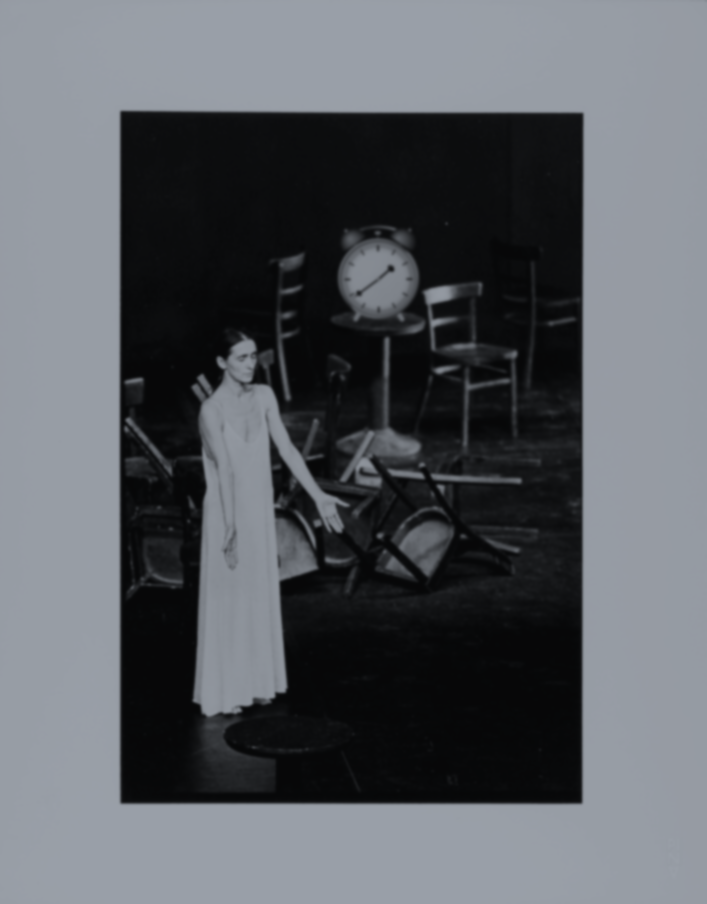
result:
1,39
